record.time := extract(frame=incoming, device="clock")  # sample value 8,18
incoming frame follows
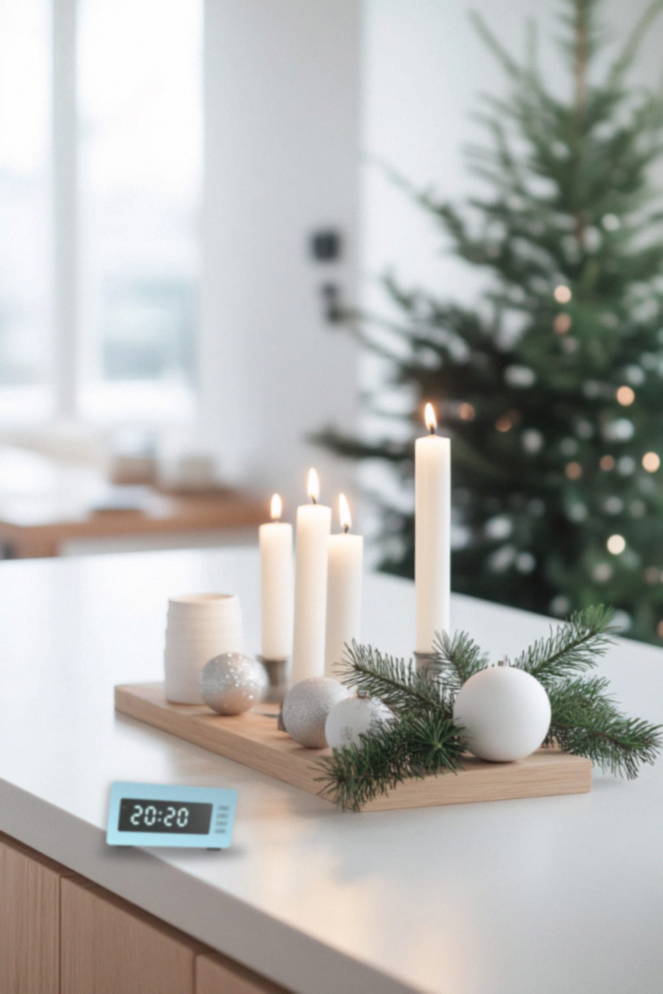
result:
20,20
